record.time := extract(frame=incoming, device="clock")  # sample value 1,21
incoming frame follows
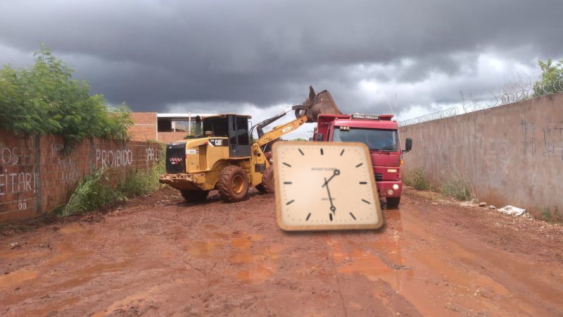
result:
1,29
